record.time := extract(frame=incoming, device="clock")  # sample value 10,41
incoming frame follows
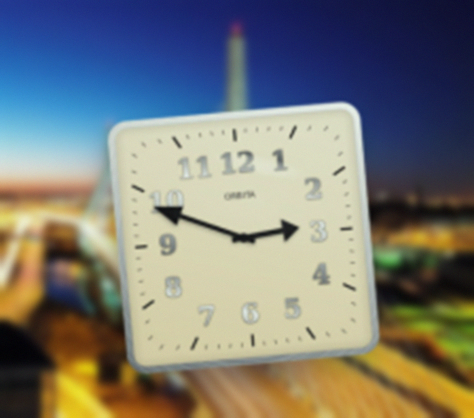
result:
2,49
